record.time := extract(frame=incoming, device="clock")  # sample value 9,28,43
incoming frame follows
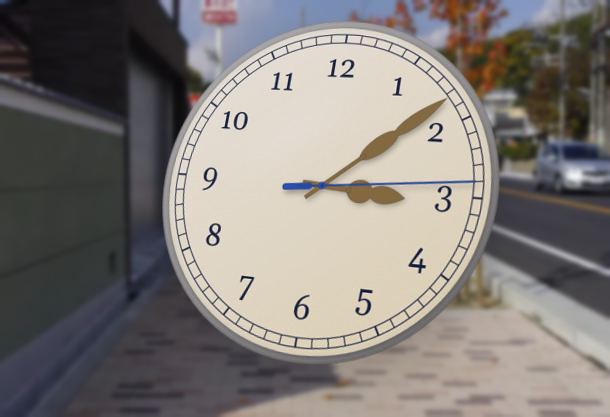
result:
3,08,14
